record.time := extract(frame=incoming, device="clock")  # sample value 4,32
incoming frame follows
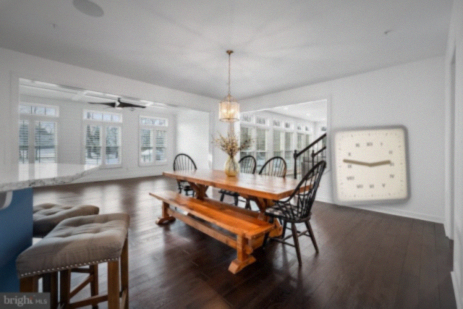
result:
2,47
